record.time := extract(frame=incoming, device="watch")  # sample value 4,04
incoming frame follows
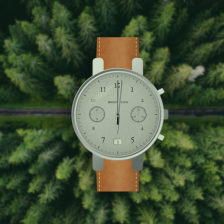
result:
6,01
